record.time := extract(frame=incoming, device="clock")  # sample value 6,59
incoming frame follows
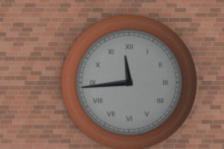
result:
11,44
